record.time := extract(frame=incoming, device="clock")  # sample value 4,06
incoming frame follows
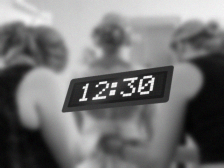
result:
12,30
